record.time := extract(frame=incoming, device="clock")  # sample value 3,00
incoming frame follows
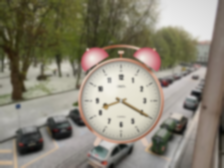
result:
8,20
